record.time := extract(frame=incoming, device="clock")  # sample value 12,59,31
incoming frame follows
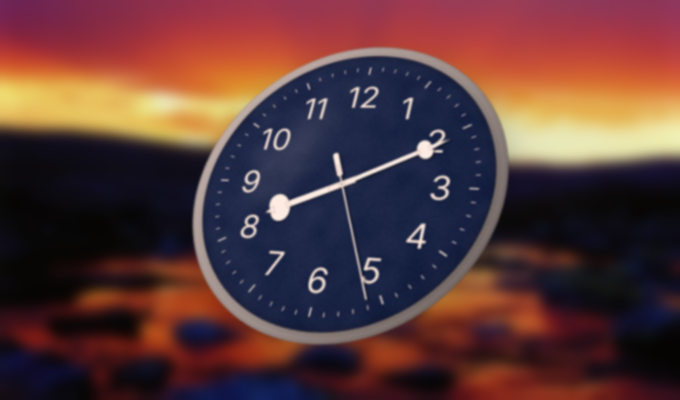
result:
8,10,26
